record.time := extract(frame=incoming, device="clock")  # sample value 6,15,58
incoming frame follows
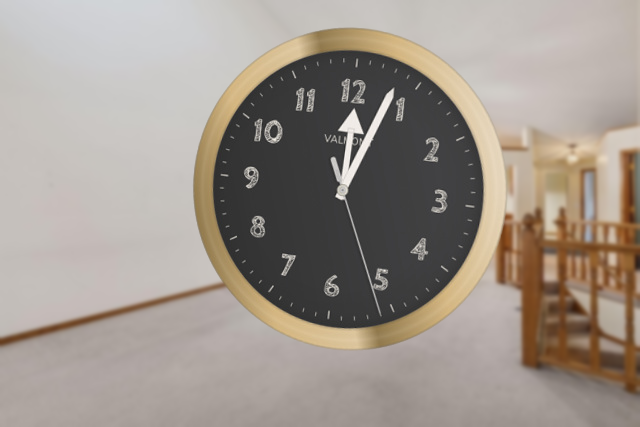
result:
12,03,26
